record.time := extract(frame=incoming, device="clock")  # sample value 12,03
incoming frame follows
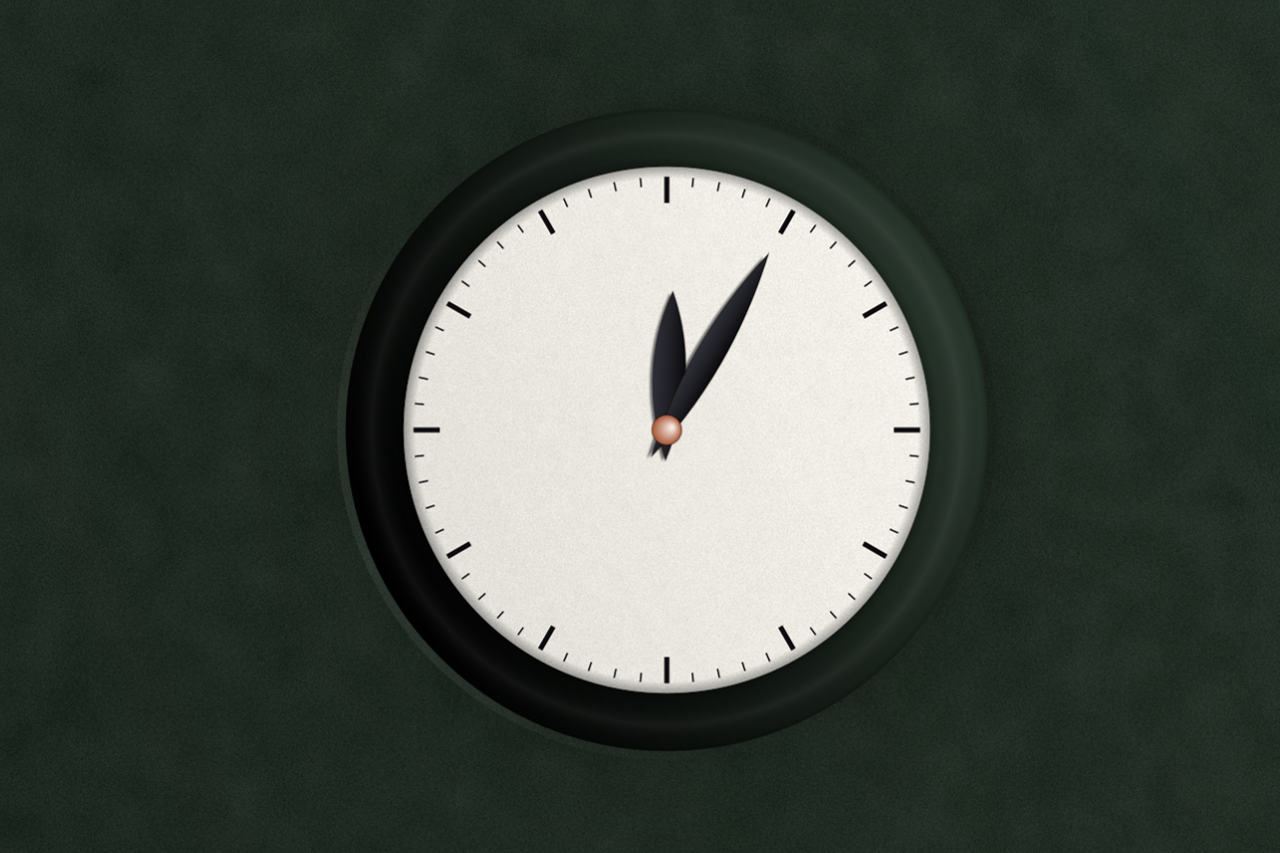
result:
12,05
